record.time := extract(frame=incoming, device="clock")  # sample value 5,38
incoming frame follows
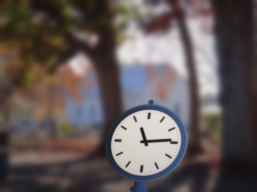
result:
11,14
